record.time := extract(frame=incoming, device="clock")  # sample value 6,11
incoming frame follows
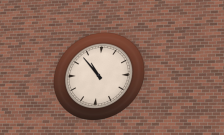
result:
10,53
